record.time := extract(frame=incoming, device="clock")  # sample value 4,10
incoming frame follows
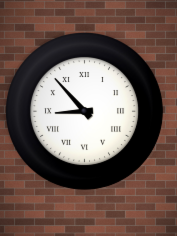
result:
8,53
